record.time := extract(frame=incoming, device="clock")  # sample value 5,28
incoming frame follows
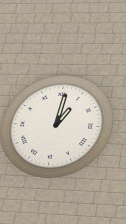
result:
1,01
